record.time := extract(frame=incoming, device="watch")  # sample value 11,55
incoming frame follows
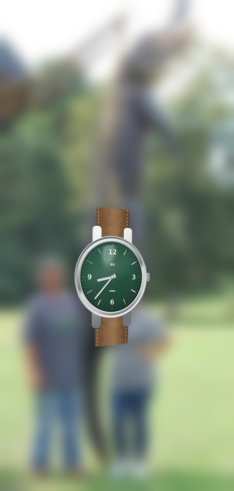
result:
8,37
